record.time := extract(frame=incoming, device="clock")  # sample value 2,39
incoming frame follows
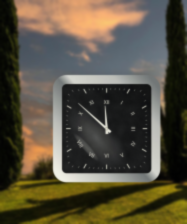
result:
11,52
